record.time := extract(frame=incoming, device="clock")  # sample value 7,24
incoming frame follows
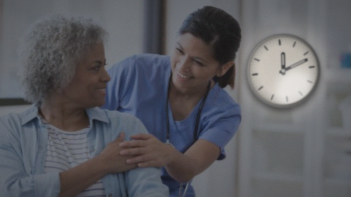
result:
12,12
